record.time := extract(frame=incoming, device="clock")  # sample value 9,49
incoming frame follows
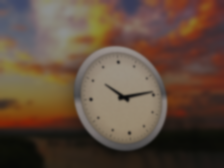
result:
10,14
